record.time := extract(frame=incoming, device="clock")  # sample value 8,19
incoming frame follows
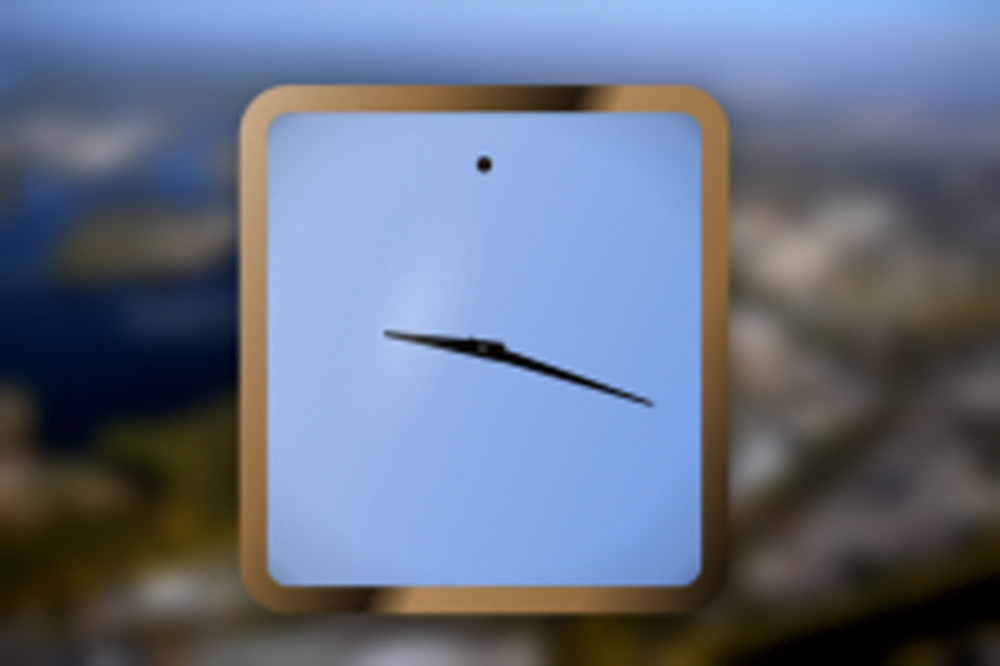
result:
9,18
